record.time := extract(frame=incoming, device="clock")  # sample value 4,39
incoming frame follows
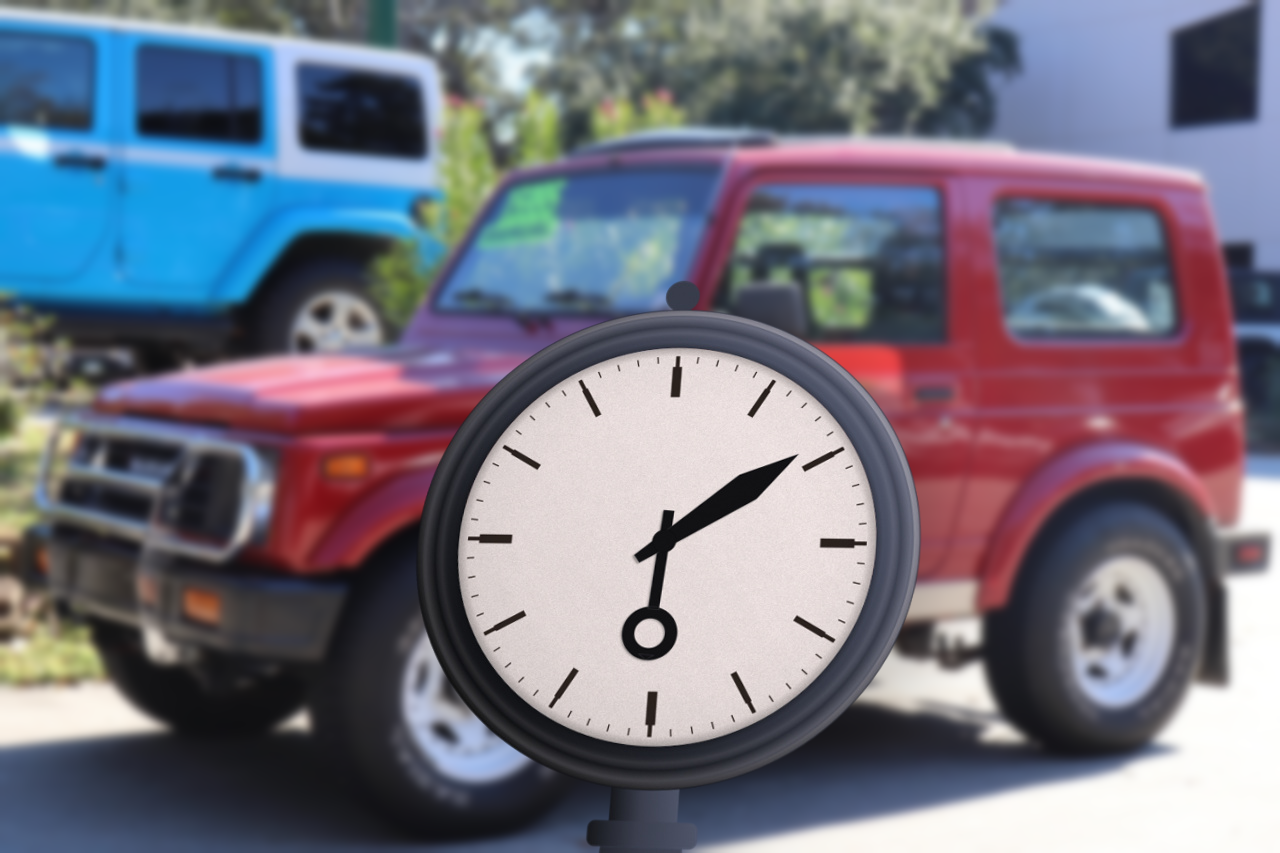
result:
6,09
